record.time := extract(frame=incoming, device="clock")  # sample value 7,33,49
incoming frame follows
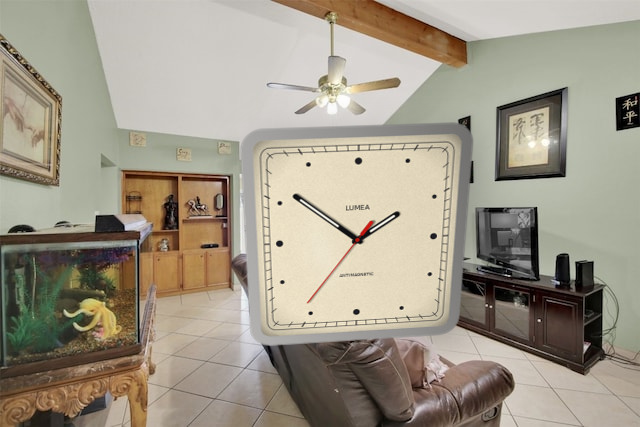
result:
1,51,36
